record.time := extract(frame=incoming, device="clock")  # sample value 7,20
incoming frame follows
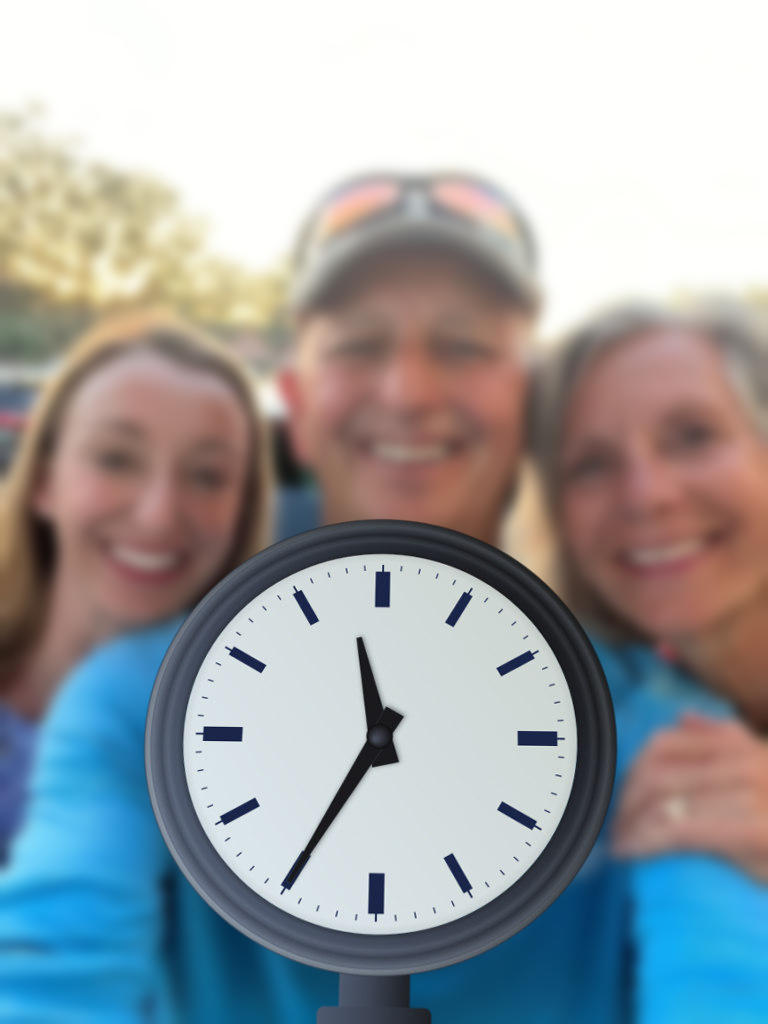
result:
11,35
